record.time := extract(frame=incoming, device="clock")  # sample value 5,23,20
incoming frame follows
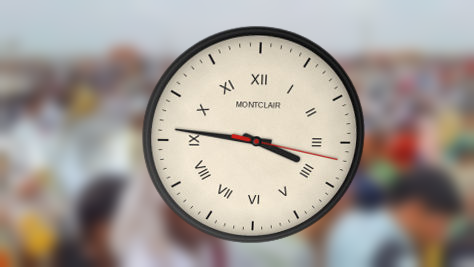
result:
3,46,17
